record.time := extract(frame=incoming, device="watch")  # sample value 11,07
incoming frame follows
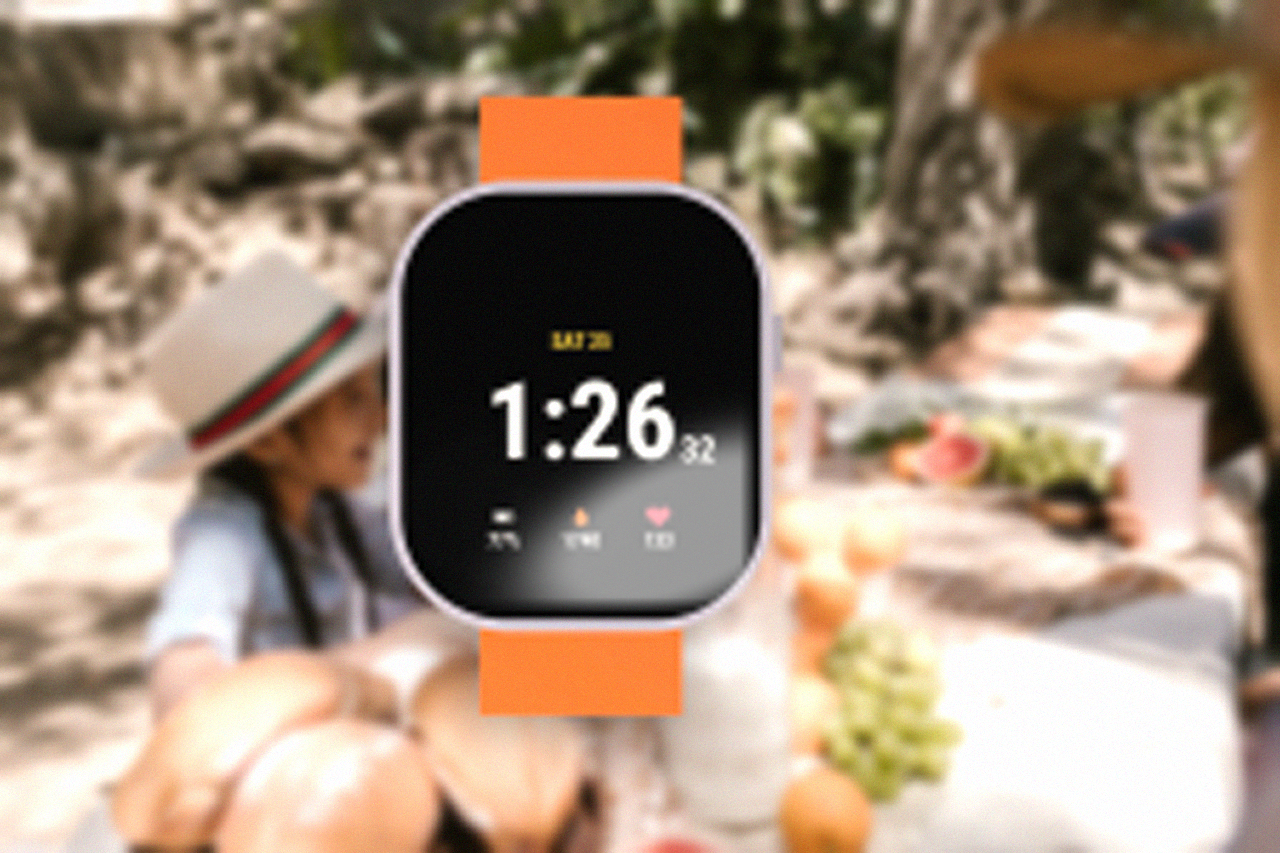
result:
1,26
